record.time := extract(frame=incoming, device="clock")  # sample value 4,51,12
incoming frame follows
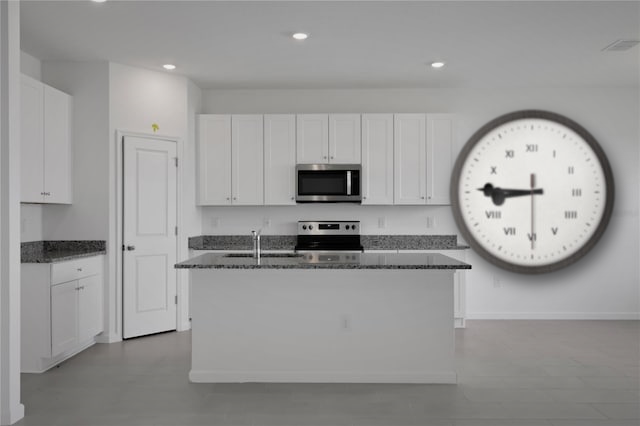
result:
8,45,30
